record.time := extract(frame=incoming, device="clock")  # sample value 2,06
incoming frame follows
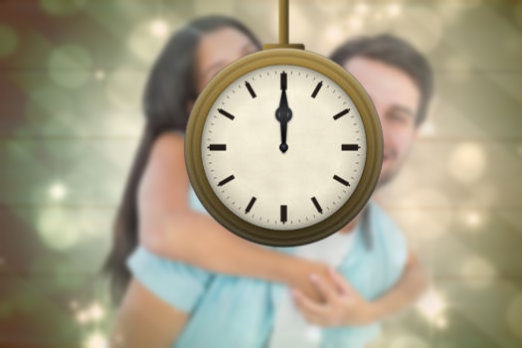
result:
12,00
